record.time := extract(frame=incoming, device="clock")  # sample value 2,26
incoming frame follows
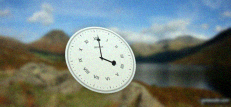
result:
4,01
